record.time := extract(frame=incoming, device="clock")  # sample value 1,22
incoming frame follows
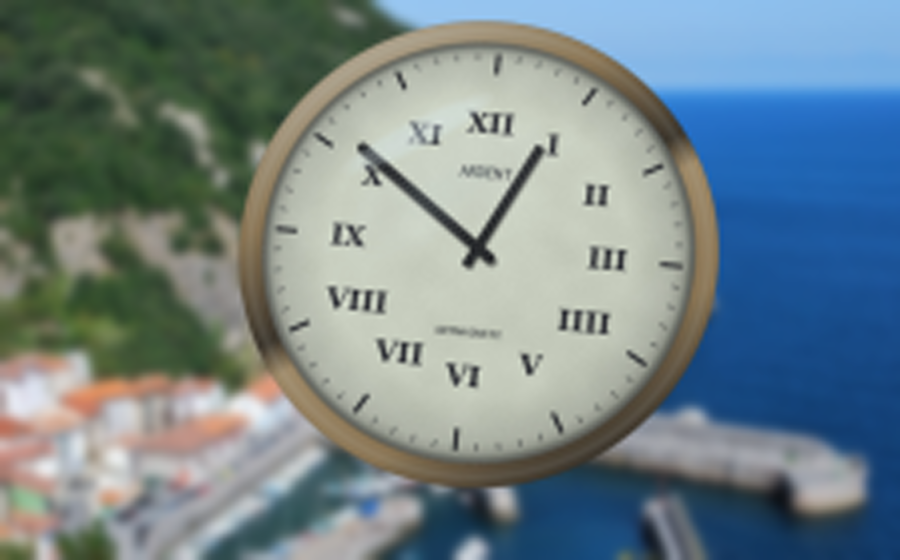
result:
12,51
